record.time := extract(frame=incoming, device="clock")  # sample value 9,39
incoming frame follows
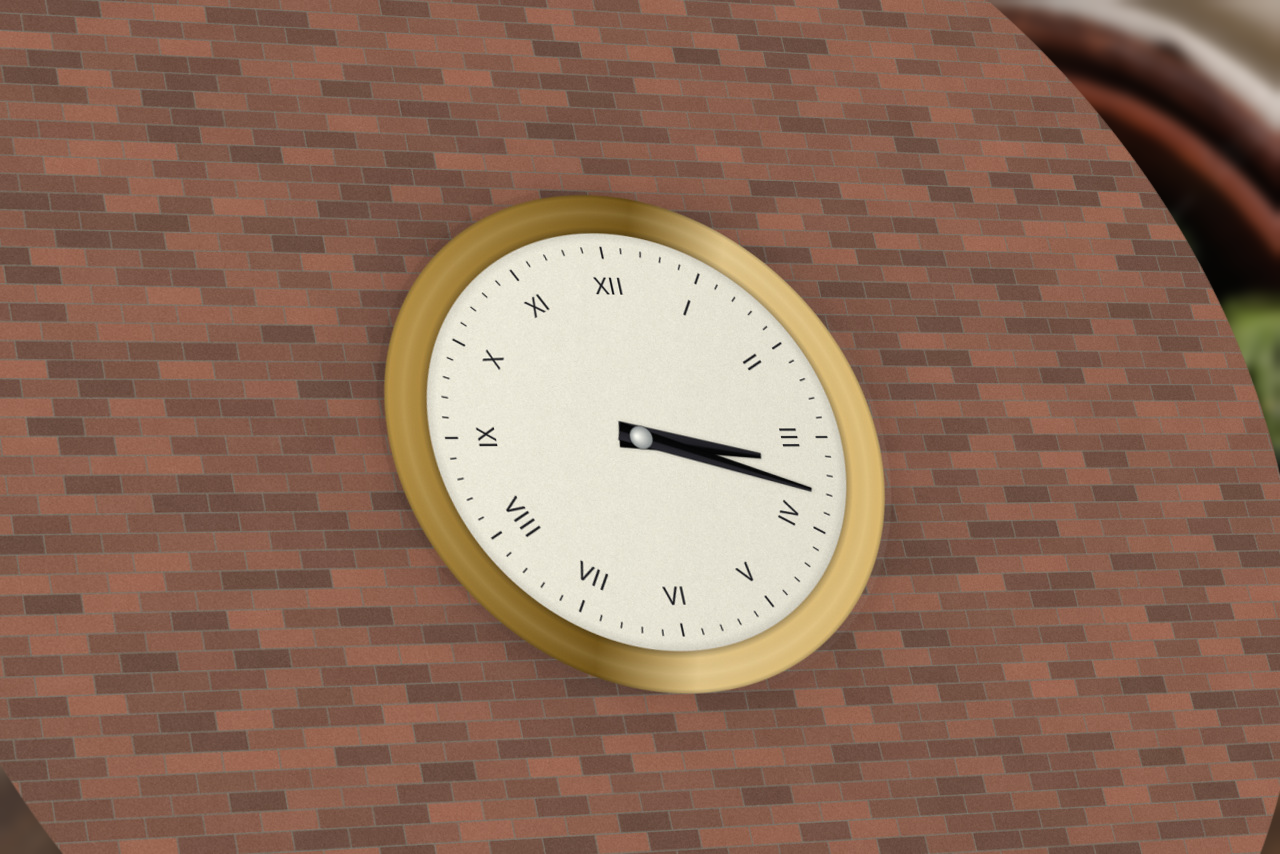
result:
3,18
